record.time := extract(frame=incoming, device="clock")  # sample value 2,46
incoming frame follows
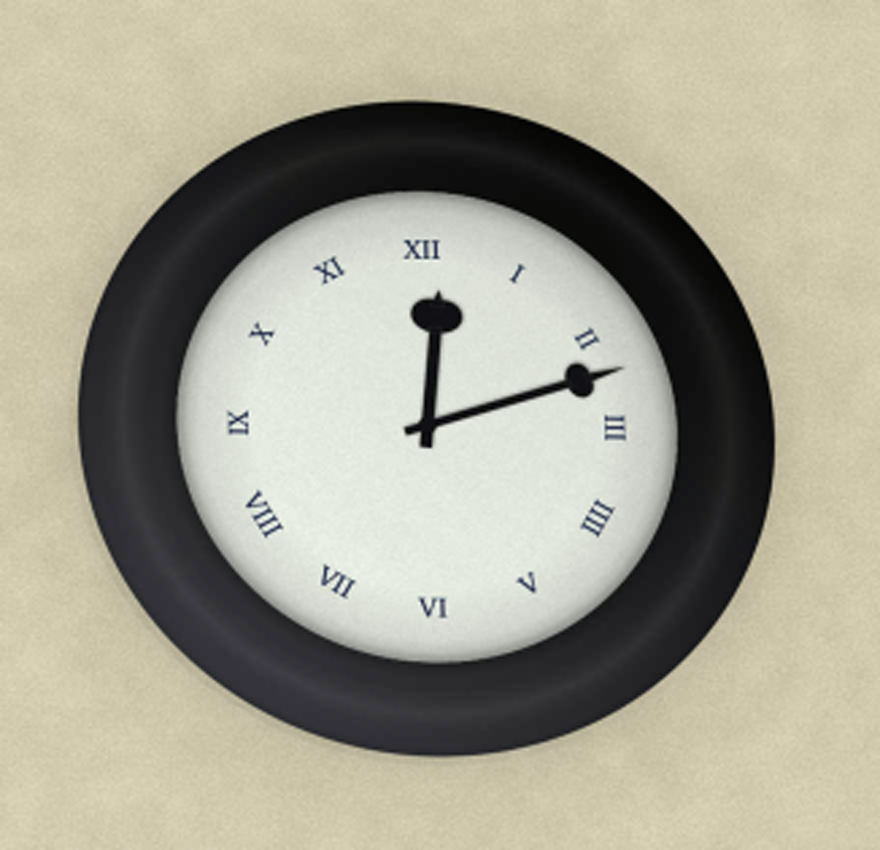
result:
12,12
